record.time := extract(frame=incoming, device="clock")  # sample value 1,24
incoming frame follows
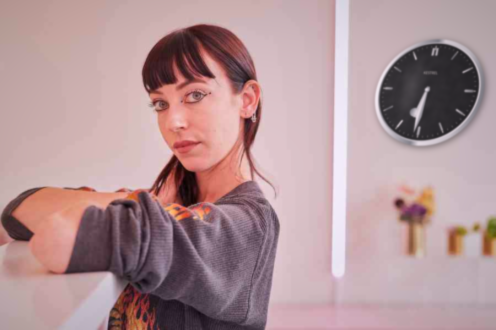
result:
6,31
